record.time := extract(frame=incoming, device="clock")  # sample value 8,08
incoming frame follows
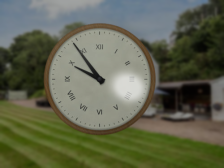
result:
9,54
